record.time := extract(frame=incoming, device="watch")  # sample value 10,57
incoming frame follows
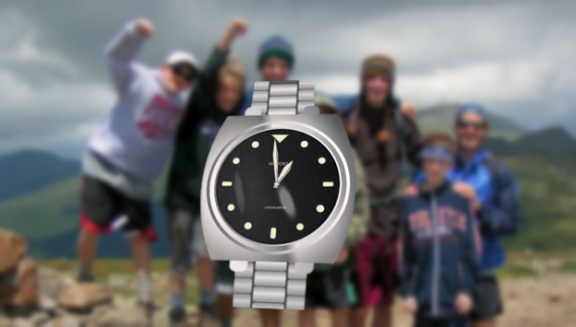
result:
12,59
